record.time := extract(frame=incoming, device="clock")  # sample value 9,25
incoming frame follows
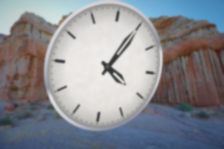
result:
4,05
